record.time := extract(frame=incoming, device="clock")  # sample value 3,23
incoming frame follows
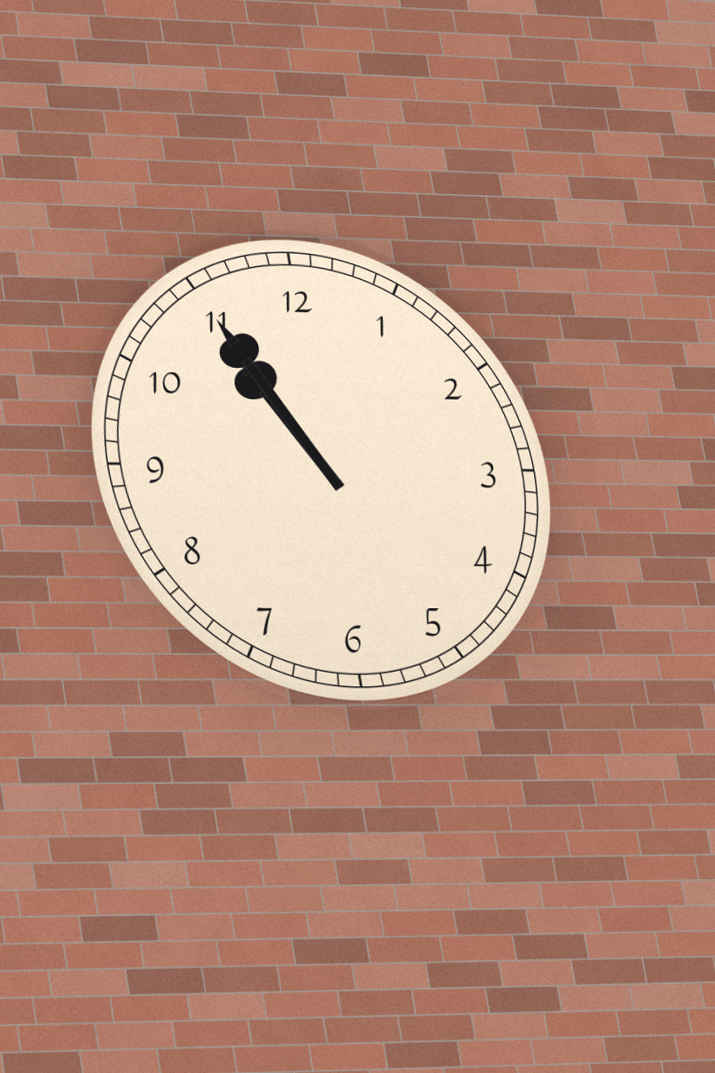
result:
10,55
